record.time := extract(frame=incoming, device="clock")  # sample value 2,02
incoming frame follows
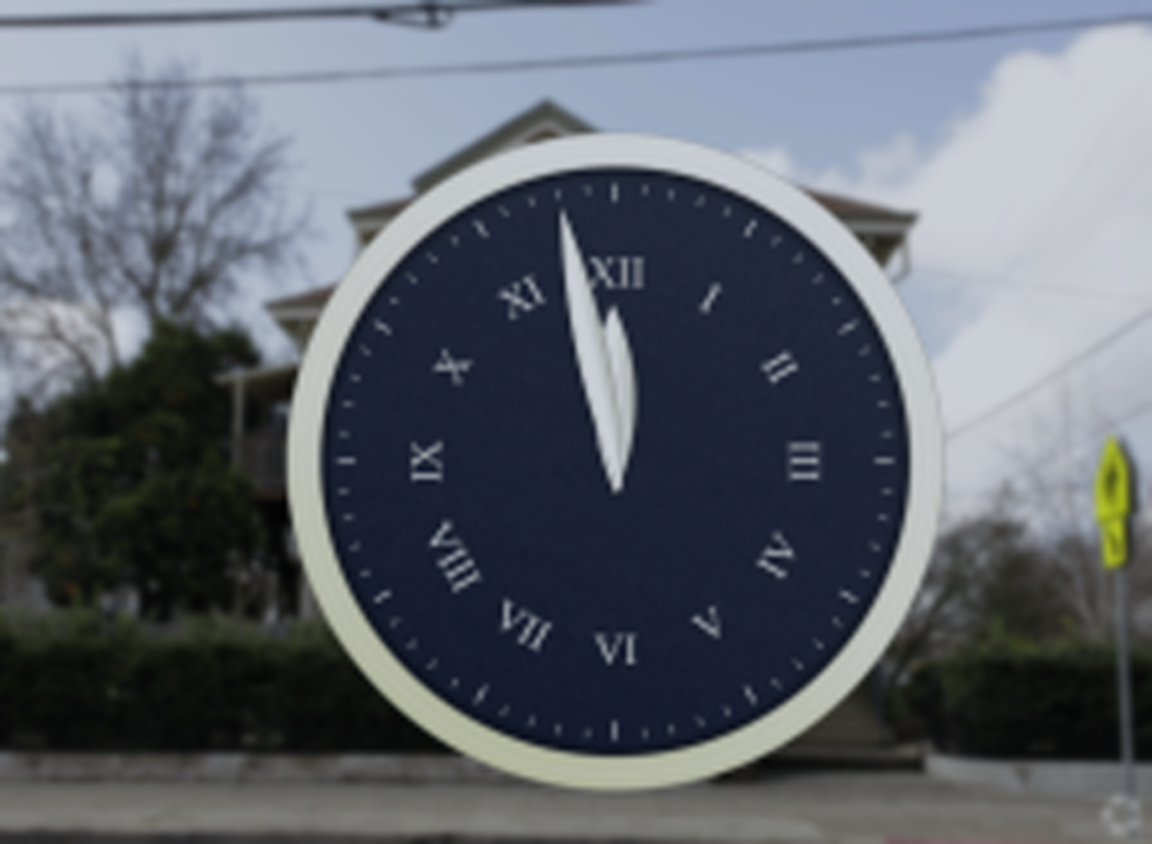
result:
11,58
